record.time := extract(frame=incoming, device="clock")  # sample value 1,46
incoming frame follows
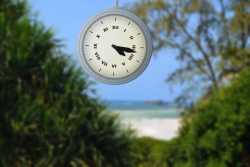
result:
4,17
